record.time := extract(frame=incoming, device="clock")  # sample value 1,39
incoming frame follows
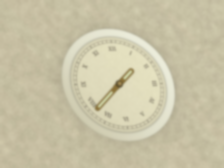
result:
1,38
